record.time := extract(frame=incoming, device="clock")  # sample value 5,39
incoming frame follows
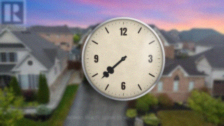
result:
7,38
